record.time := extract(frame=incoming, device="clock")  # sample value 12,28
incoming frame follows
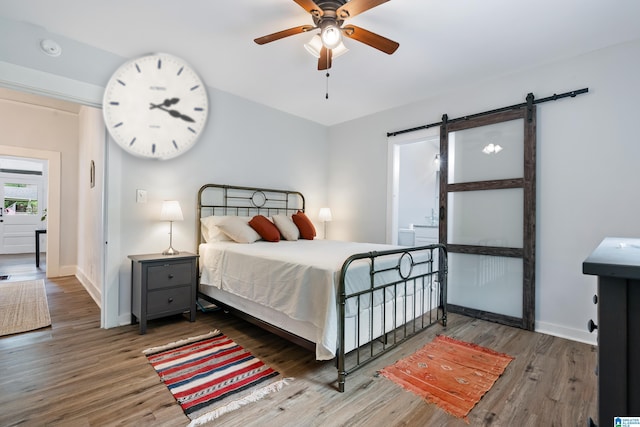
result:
2,18
